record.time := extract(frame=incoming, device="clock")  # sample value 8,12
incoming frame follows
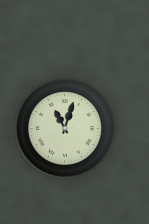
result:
11,03
